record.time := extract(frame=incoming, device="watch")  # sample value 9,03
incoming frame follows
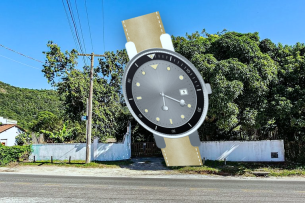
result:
6,20
